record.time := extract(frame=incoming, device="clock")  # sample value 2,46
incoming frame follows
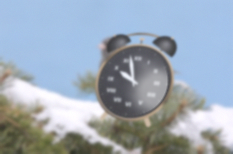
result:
9,57
